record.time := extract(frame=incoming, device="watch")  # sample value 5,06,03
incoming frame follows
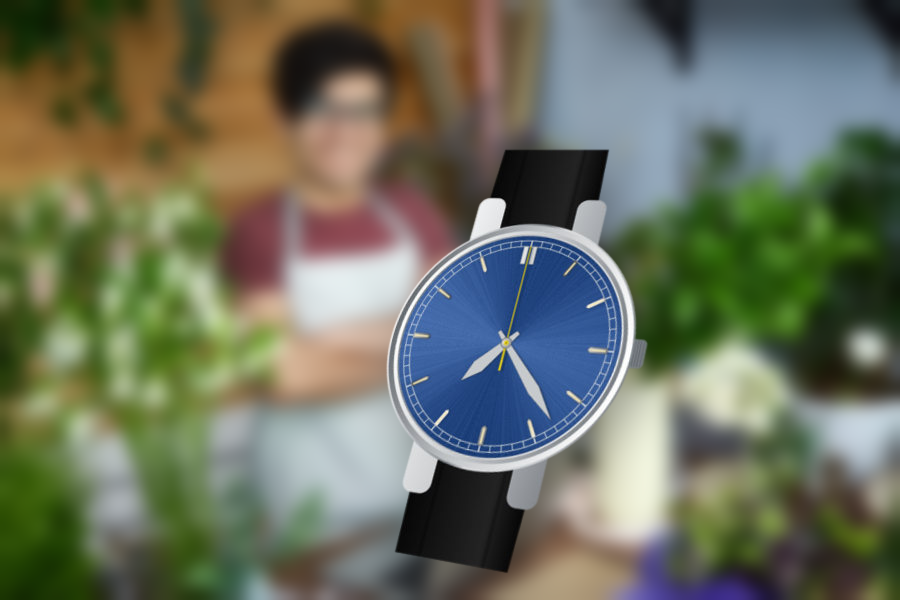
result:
7,23,00
